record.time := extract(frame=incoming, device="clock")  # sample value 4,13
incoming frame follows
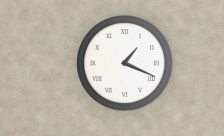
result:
1,19
